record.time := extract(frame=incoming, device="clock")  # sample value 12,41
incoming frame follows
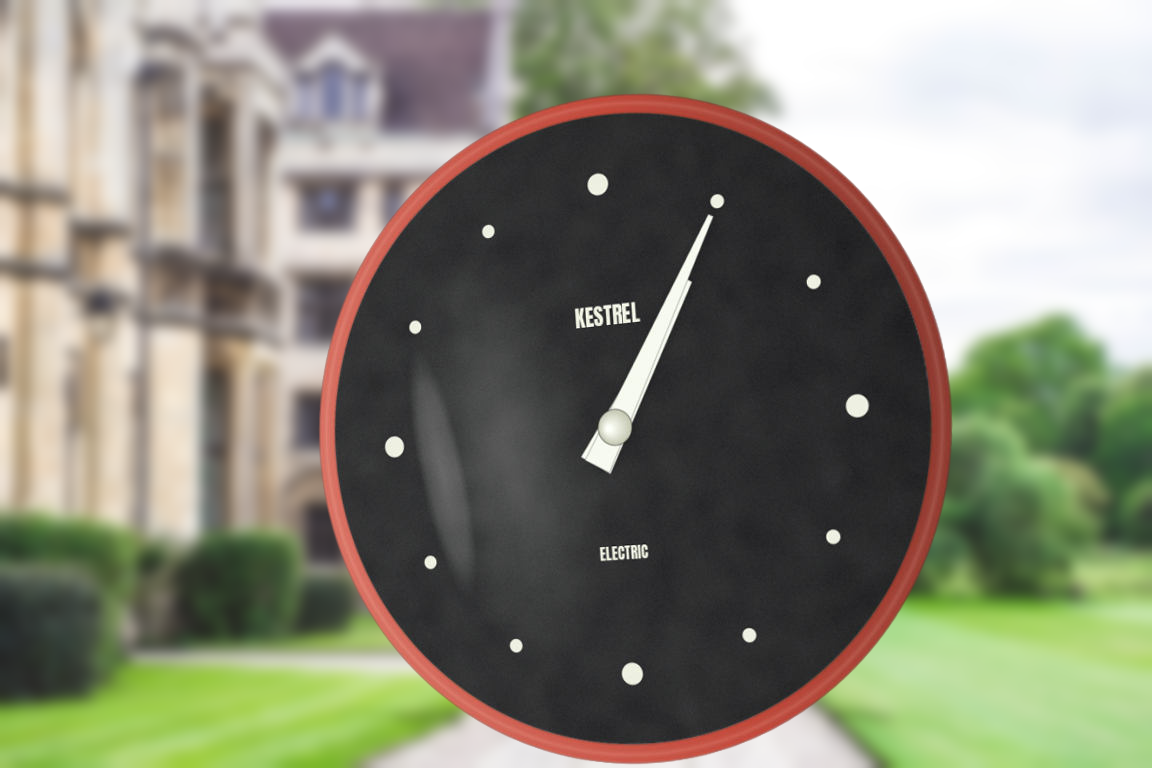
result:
1,05
